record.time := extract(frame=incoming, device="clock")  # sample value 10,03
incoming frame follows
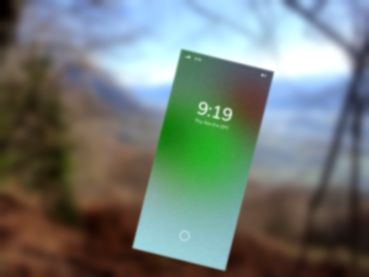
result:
9,19
